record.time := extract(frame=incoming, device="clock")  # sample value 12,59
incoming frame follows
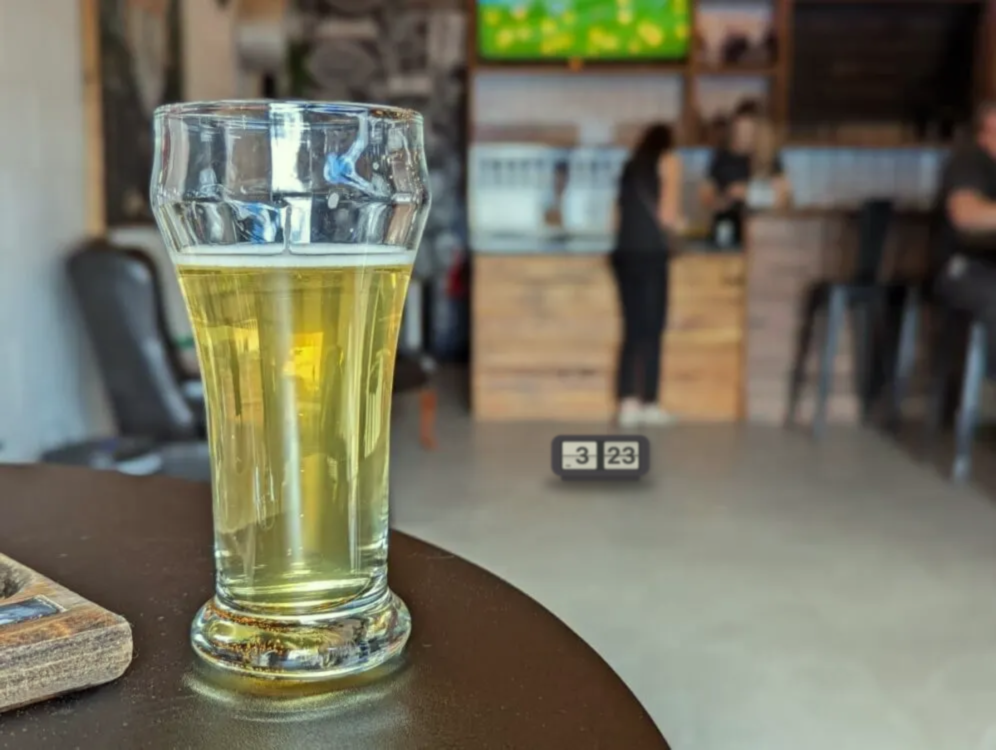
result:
3,23
